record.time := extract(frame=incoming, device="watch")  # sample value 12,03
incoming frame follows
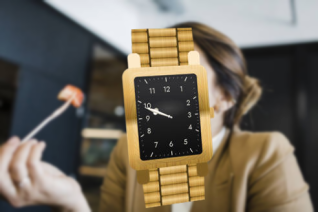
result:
9,49
